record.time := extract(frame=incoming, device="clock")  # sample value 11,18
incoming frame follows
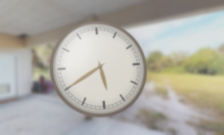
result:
5,40
